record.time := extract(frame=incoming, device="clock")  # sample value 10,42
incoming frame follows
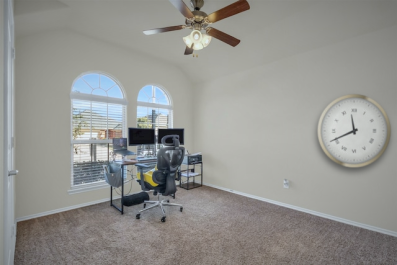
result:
11,41
